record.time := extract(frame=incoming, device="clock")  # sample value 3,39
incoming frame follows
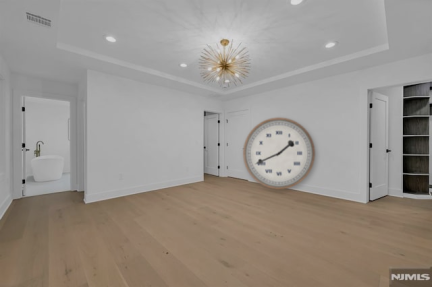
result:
1,41
